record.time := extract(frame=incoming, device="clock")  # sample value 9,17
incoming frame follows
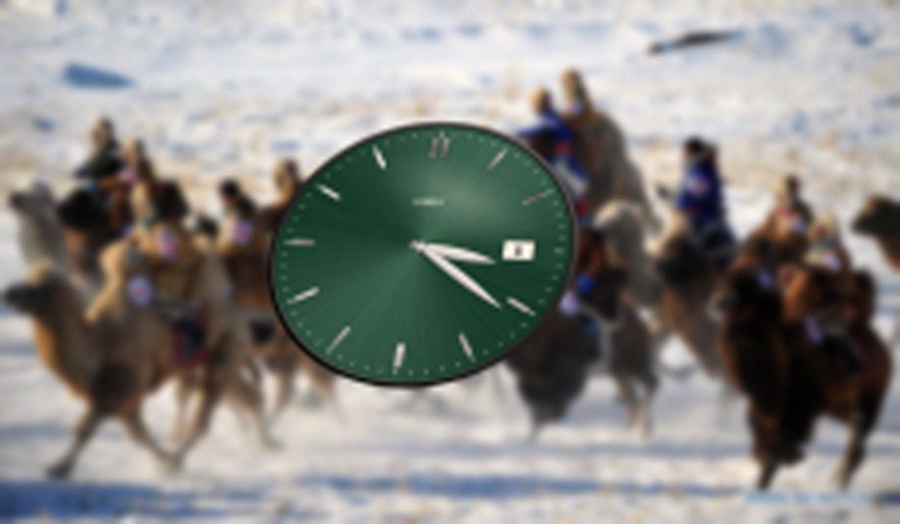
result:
3,21
